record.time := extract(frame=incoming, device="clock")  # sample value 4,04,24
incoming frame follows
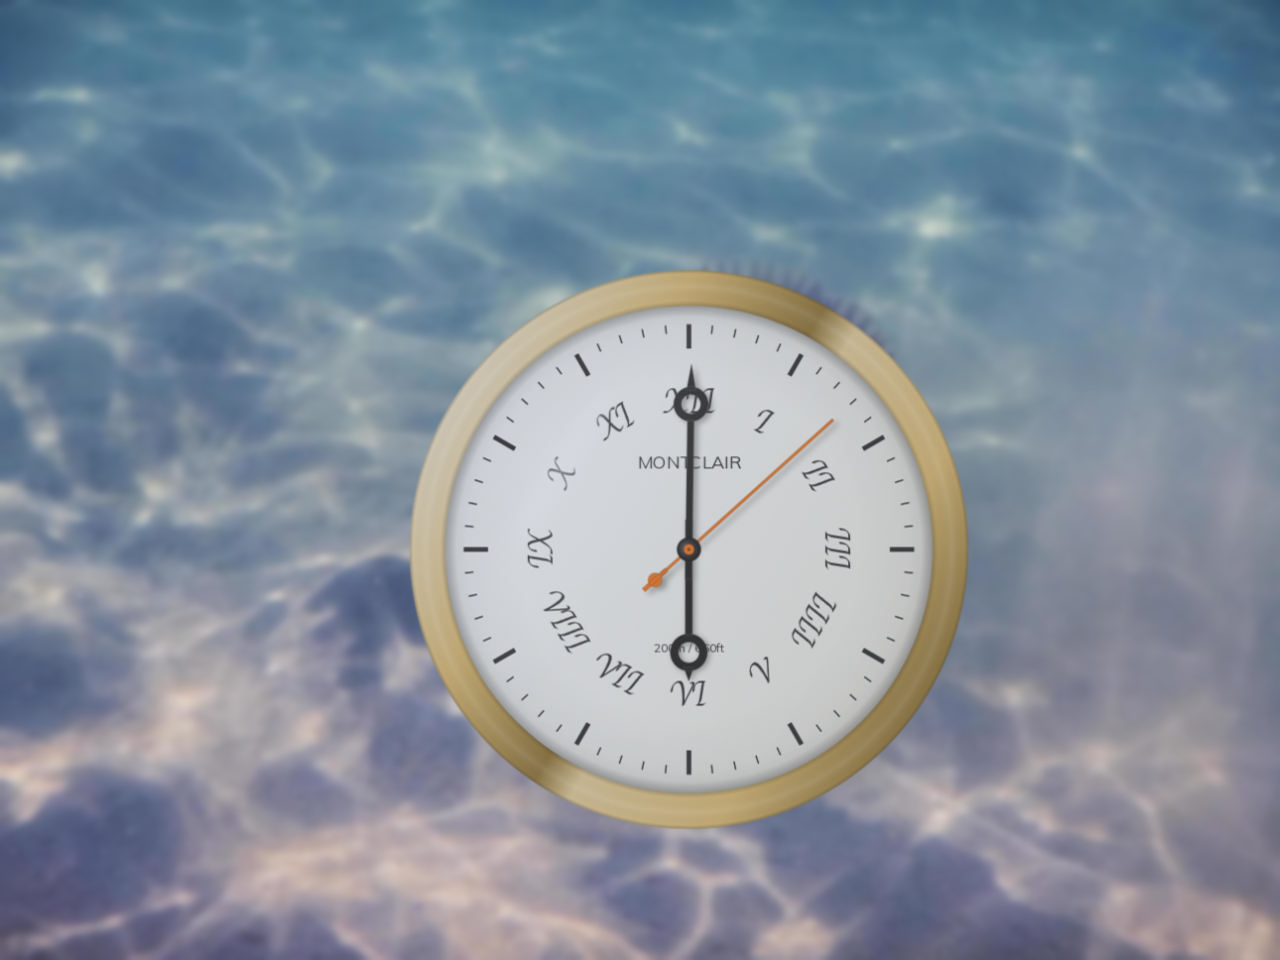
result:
6,00,08
